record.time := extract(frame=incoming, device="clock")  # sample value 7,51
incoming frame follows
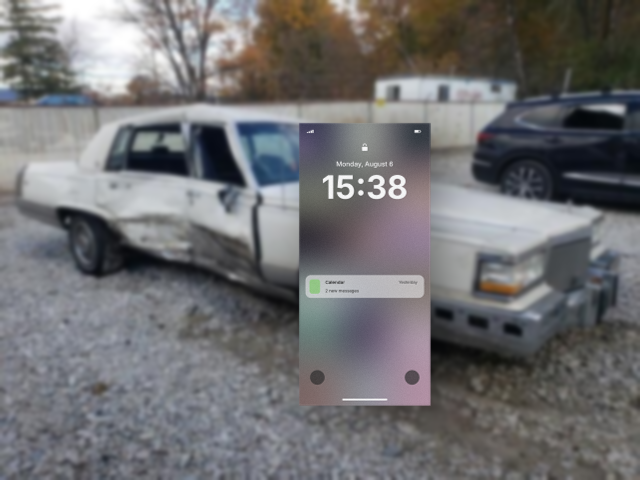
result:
15,38
